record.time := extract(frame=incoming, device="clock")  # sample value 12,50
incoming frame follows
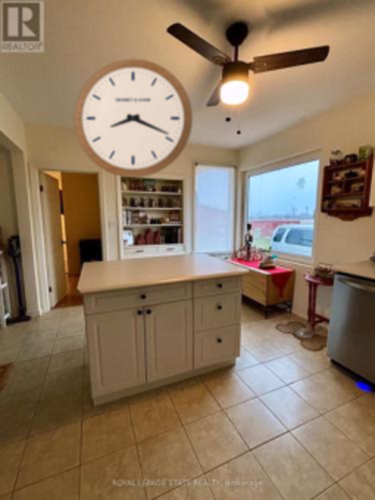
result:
8,19
